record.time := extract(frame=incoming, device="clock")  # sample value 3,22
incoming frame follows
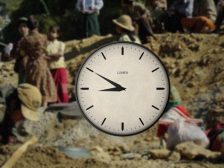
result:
8,50
